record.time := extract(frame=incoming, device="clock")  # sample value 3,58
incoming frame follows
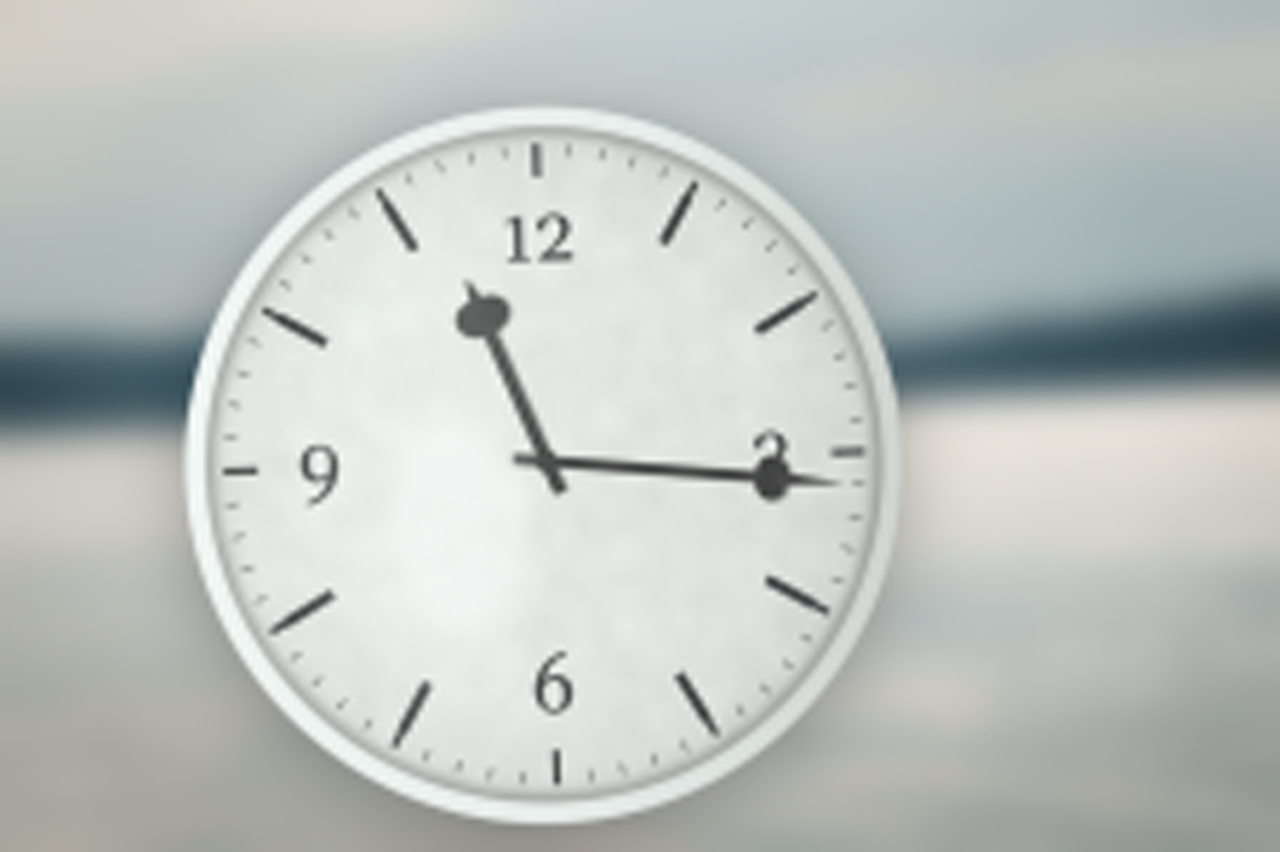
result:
11,16
